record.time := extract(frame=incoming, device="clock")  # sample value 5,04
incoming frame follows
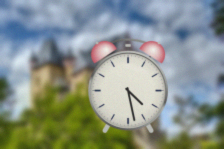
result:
4,28
